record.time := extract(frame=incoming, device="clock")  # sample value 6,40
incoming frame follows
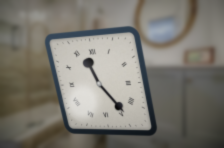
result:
11,24
